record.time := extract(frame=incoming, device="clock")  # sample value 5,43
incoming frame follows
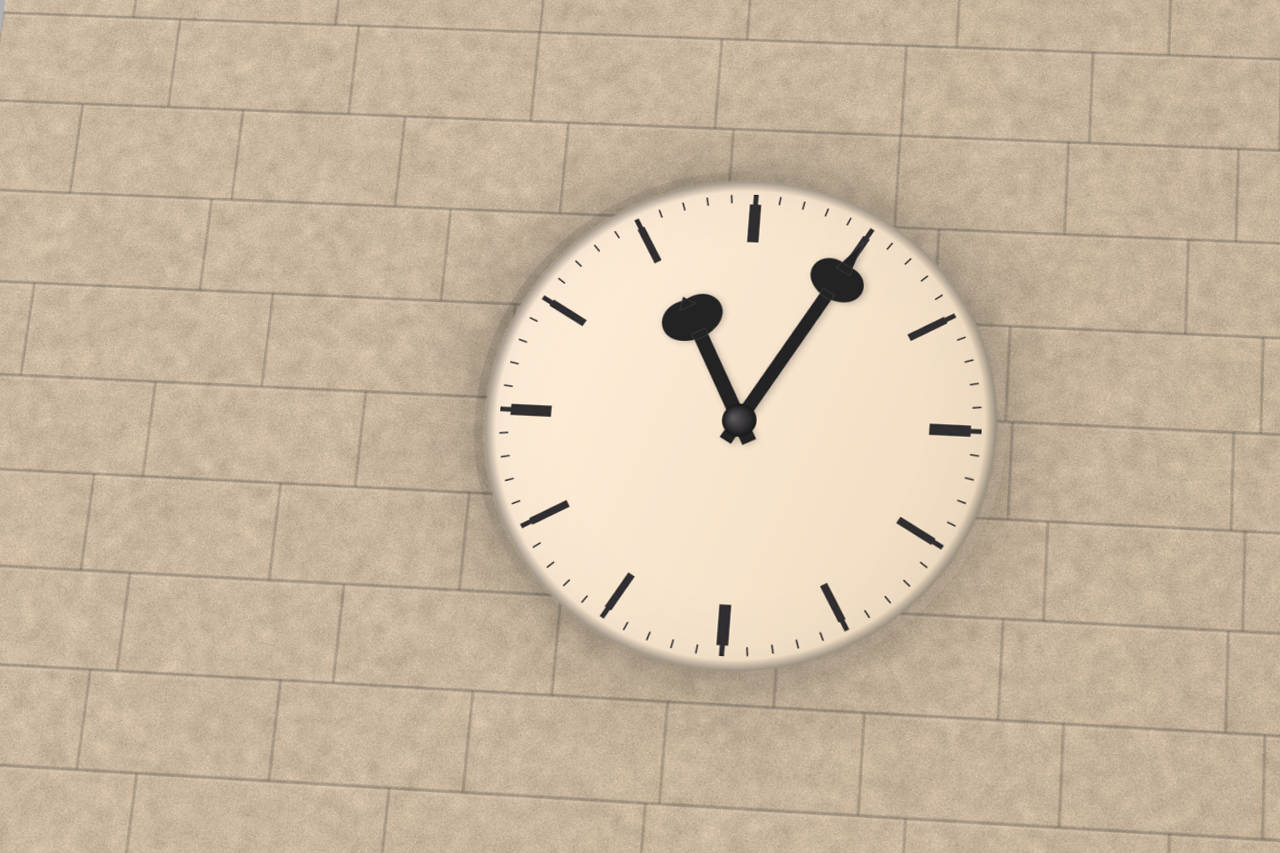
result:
11,05
